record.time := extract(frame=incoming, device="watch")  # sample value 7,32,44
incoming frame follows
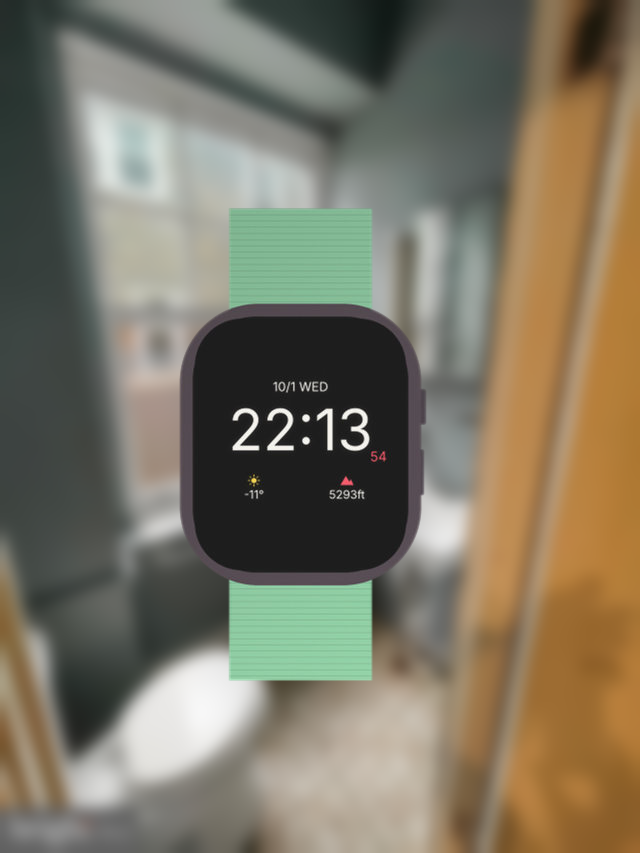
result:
22,13,54
